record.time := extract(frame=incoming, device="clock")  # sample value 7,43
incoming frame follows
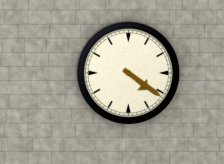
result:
4,21
